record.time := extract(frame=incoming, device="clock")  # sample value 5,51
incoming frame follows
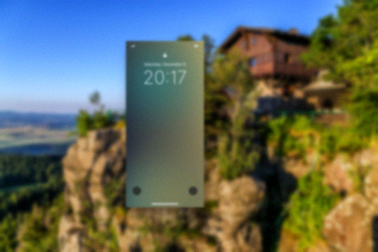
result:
20,17
